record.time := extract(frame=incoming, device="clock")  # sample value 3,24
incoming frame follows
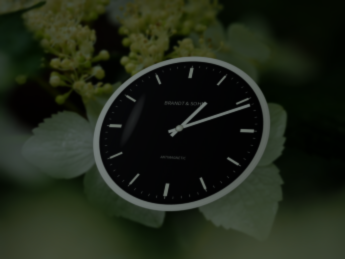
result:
1,11
